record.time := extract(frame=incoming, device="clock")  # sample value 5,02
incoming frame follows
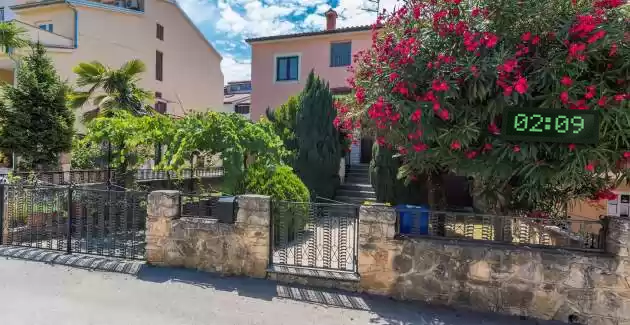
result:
2,09
